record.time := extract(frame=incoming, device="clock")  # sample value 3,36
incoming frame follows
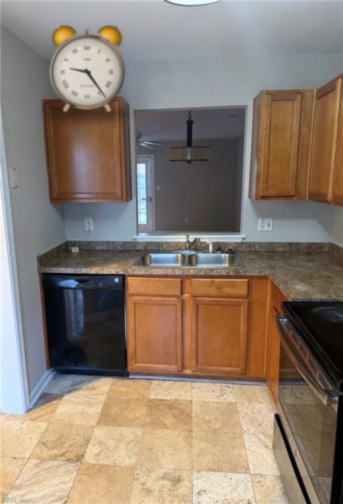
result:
9,24
